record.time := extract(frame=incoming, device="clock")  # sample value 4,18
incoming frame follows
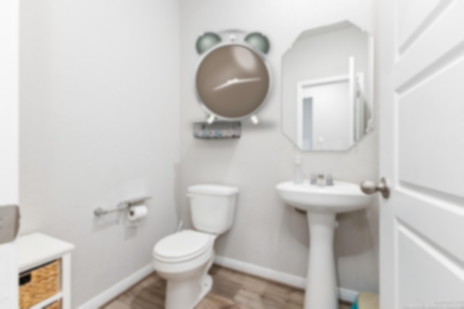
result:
8,14
